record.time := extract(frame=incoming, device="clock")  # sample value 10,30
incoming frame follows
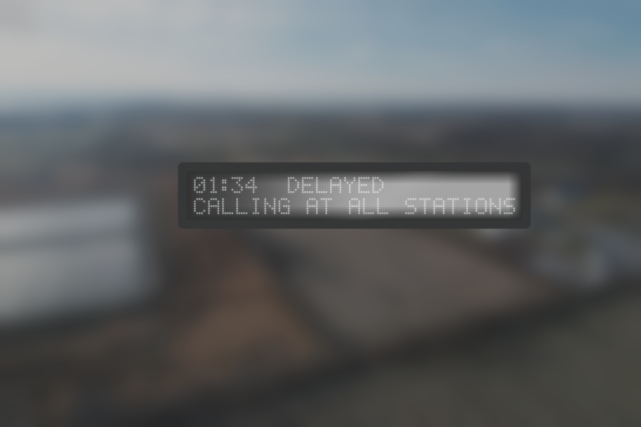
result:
1,34
